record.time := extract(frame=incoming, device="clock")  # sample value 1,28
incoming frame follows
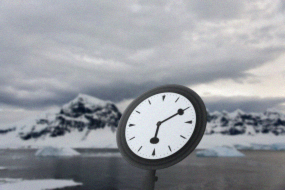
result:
6,10
